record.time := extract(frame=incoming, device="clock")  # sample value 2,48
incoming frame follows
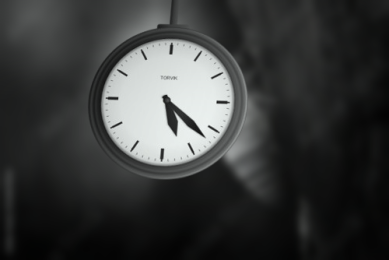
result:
5,22
